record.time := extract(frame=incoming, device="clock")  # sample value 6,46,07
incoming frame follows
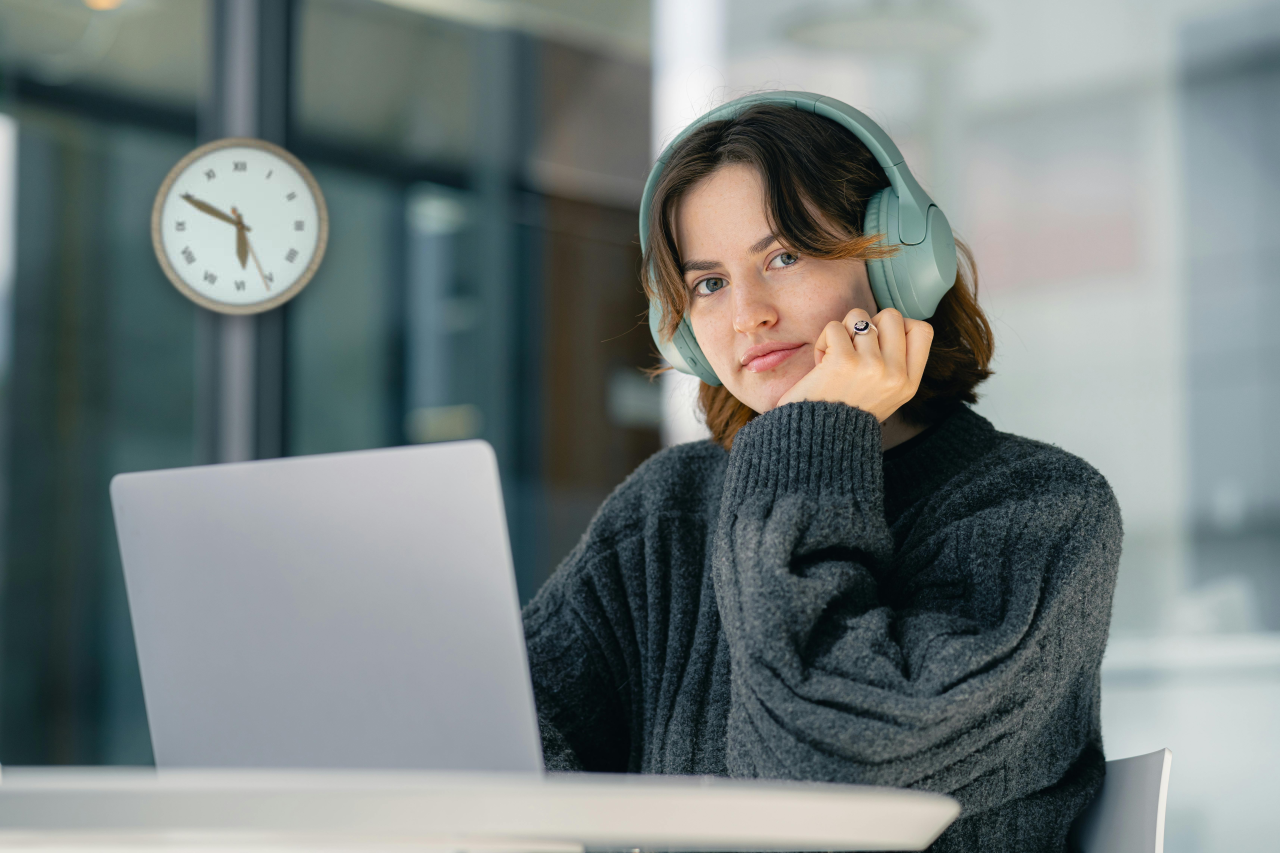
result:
5,49,26
